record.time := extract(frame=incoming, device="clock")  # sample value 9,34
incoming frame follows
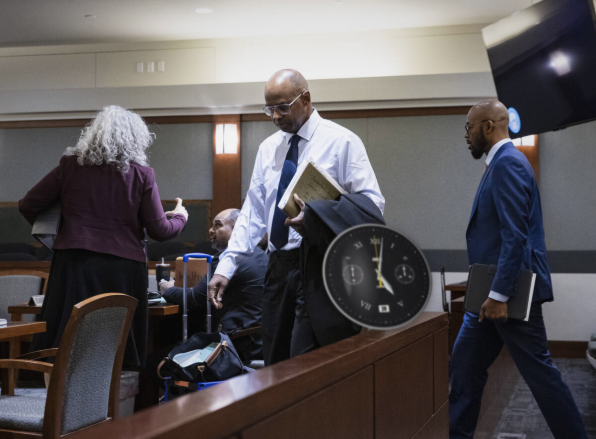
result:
5,02
